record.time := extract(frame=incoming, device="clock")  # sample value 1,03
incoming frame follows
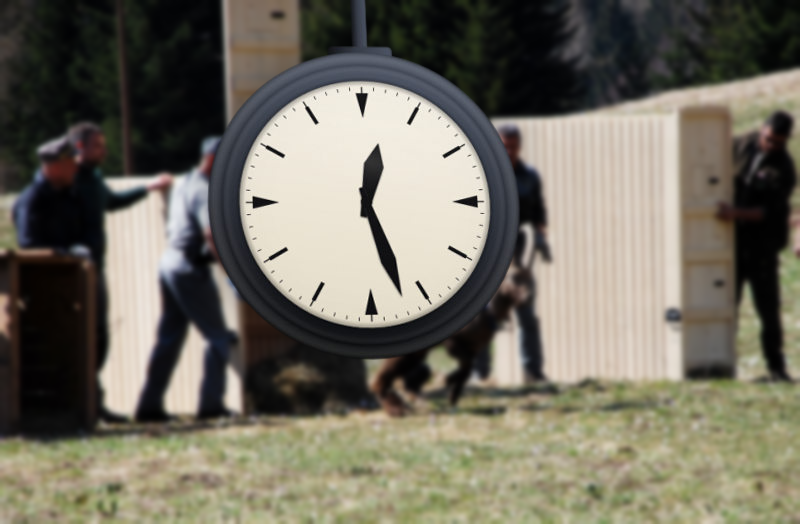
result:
12,27
